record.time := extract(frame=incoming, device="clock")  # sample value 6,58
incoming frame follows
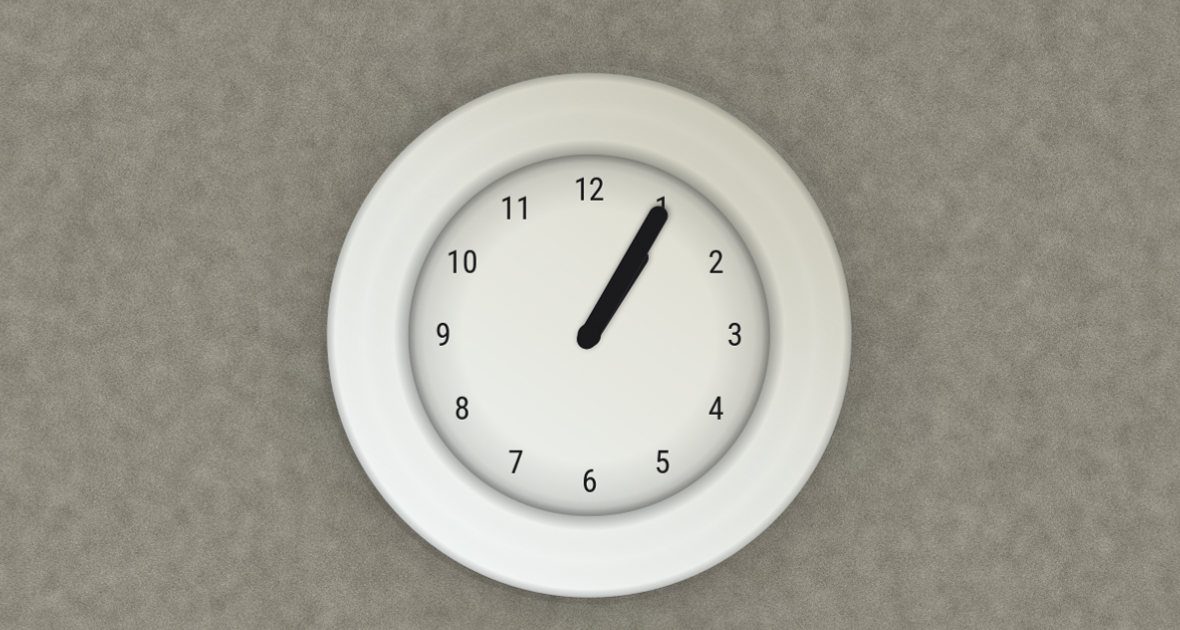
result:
1,05
